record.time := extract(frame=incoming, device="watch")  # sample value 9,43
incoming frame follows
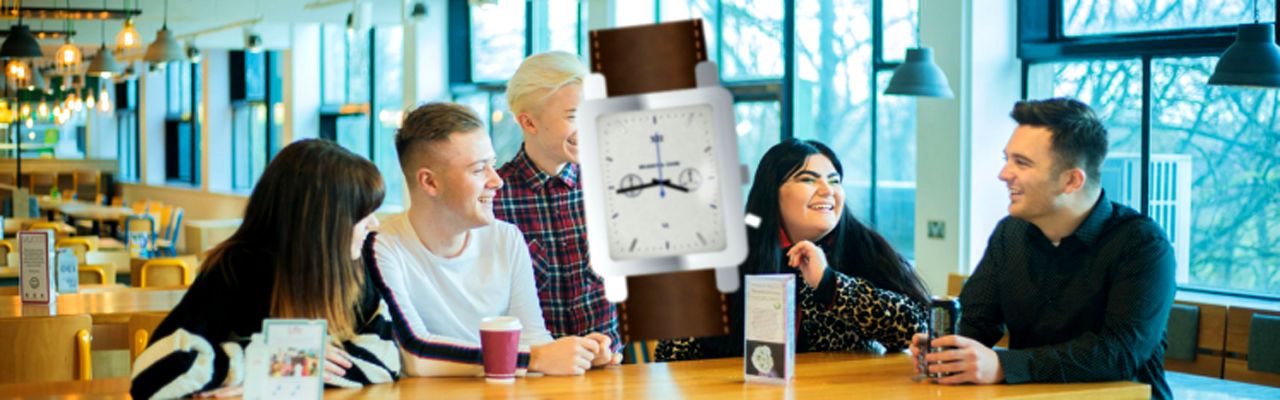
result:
3,44
